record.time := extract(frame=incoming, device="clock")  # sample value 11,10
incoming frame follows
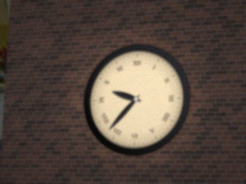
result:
9,37
